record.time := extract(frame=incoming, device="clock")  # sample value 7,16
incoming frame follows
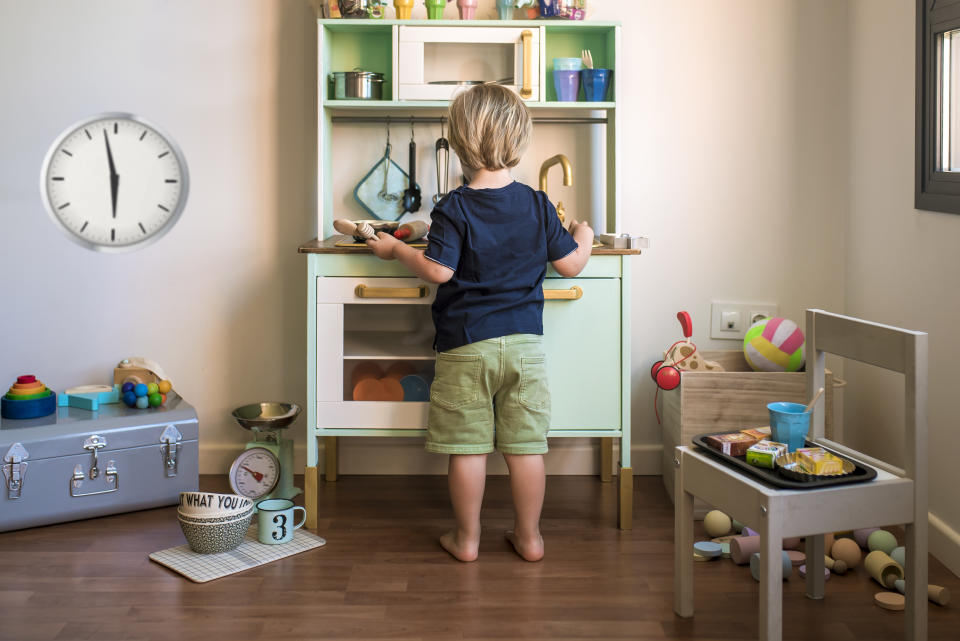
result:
5,58
